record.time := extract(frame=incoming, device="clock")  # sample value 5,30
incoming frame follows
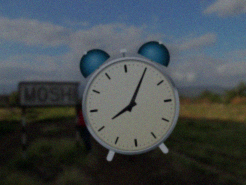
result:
8,05
